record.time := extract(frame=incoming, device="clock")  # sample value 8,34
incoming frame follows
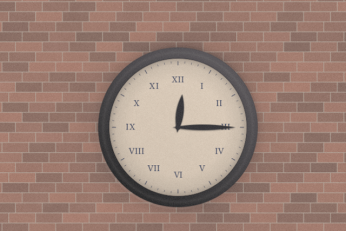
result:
12,15
